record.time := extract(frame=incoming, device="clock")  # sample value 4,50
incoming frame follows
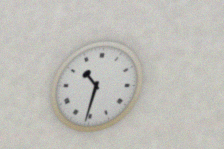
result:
10,31
